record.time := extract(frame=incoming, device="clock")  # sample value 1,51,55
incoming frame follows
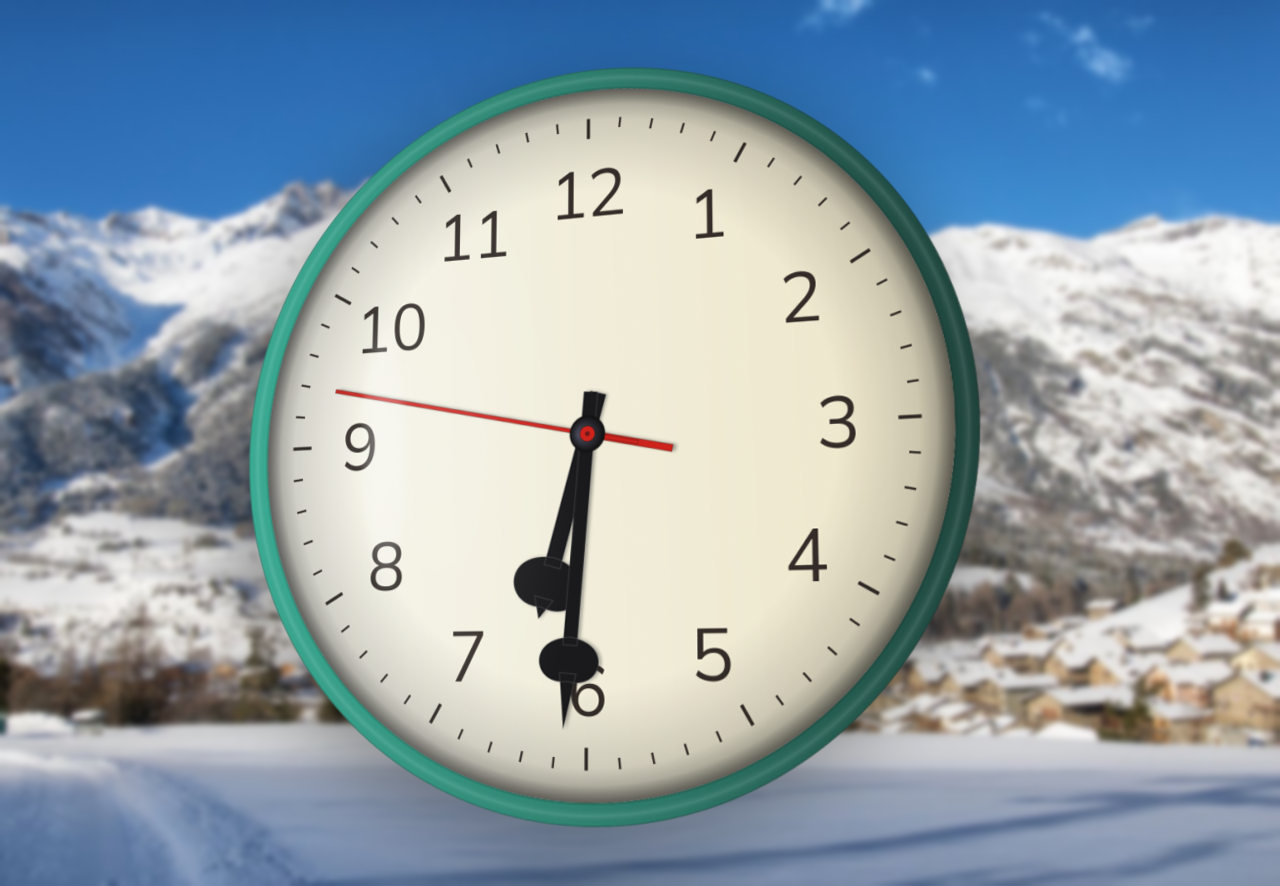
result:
6,30,47
